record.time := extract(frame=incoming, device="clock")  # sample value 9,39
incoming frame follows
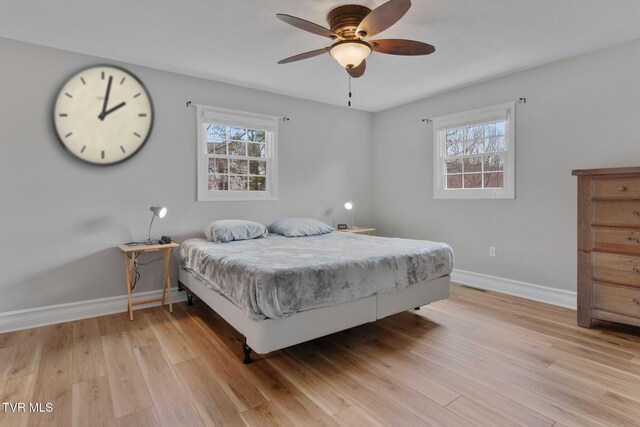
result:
2,02
